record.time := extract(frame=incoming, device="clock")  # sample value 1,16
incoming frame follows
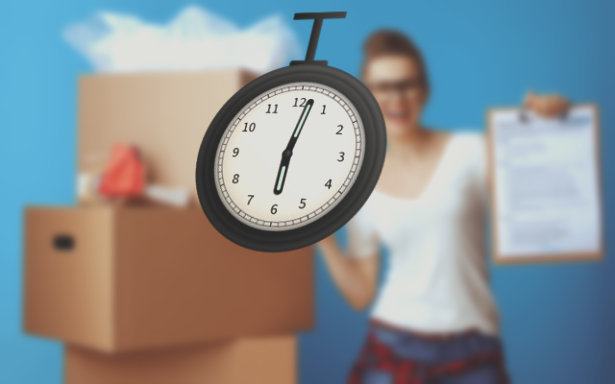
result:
6,02
